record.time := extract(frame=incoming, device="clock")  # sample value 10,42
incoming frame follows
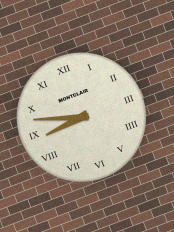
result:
8,48
